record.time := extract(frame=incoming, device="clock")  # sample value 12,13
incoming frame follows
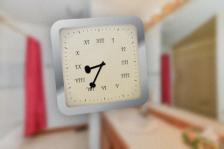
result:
8,35
